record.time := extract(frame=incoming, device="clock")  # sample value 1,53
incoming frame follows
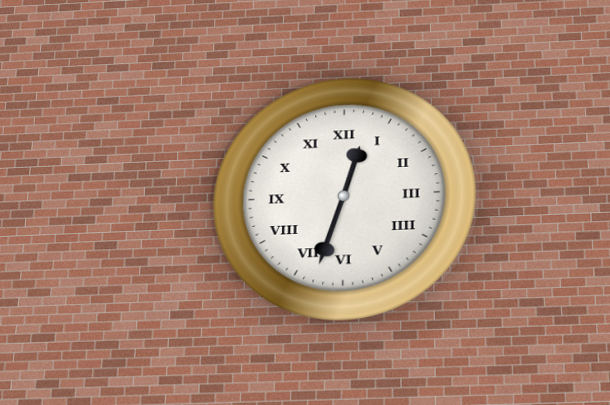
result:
12,33
